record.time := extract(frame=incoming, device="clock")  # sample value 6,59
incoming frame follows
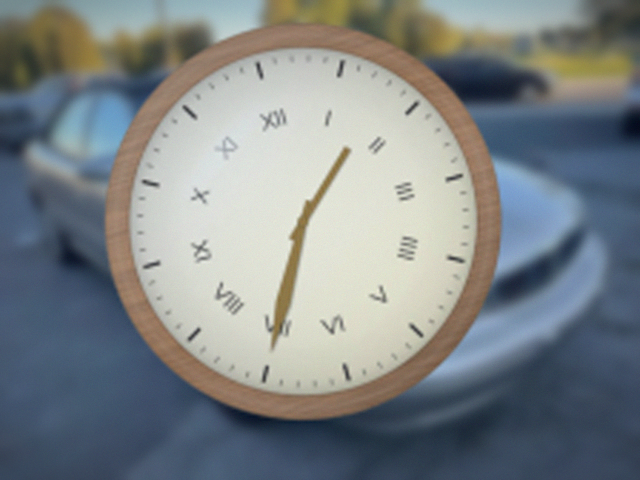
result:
1,35
